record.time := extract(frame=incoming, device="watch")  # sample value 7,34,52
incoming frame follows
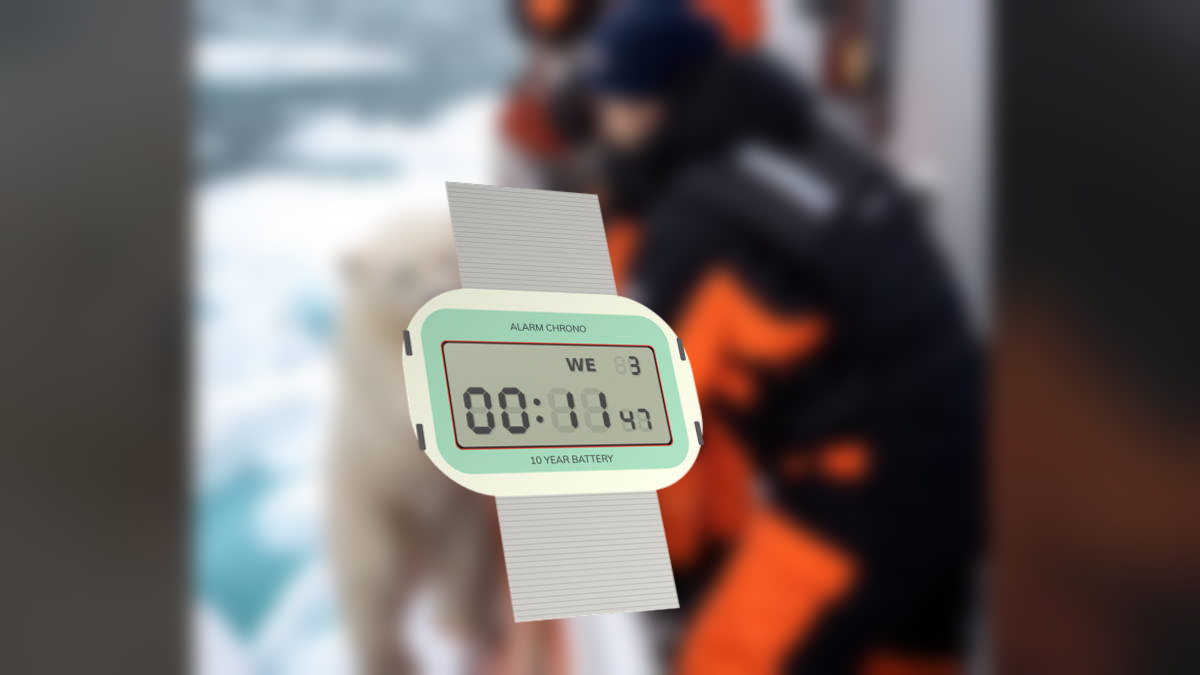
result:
0,11,47
